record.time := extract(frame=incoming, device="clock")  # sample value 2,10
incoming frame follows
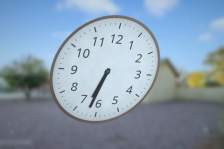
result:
6,32
